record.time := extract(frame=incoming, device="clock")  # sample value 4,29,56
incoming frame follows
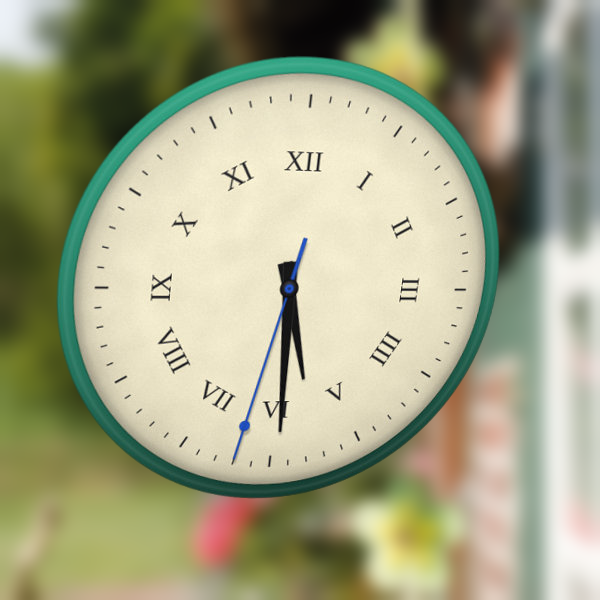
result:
5,29,32
